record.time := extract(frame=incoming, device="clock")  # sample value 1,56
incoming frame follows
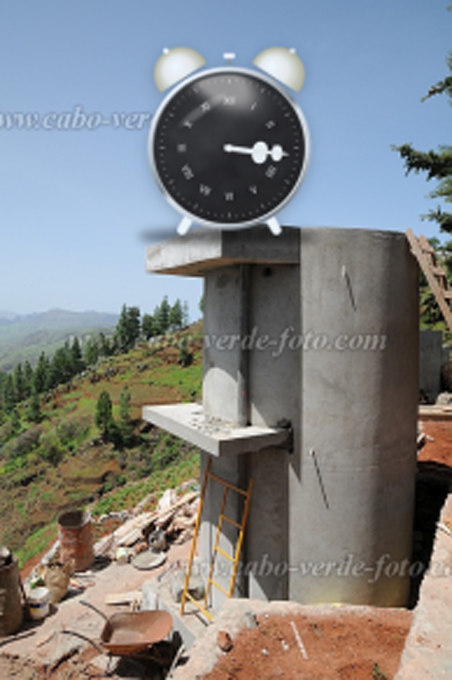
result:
3,16
